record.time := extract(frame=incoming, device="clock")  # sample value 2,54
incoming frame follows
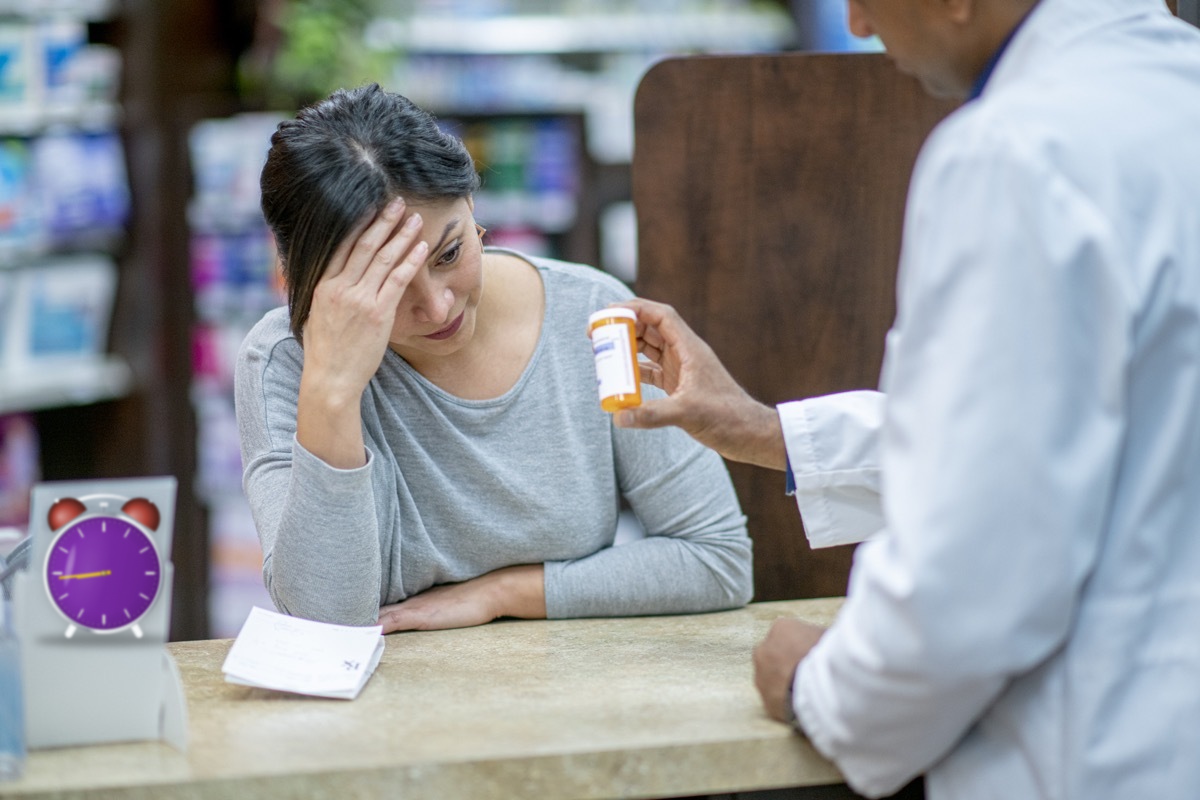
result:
8,44
